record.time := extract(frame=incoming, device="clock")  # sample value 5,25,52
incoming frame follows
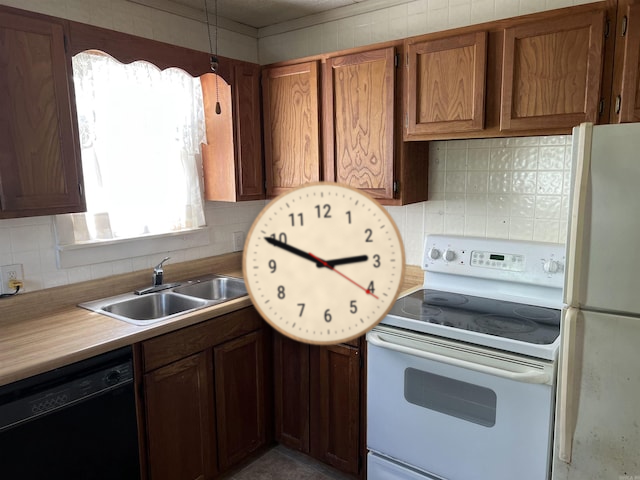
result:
2,49,21
